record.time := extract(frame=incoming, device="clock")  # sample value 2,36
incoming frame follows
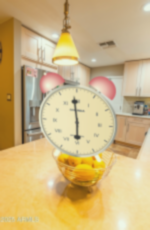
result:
5,59
